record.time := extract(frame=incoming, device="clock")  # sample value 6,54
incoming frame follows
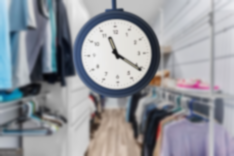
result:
11,21
